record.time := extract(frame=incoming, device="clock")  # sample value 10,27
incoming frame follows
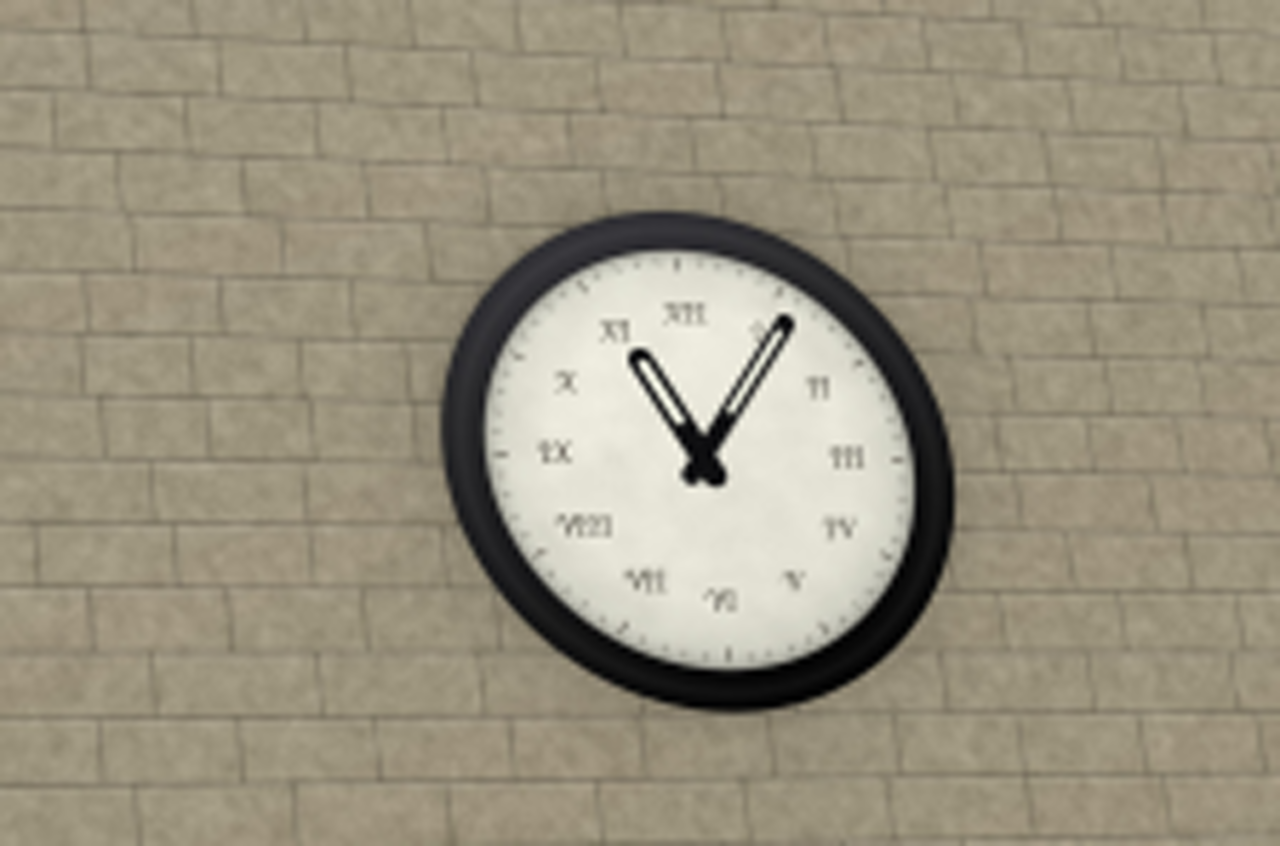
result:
11,06
